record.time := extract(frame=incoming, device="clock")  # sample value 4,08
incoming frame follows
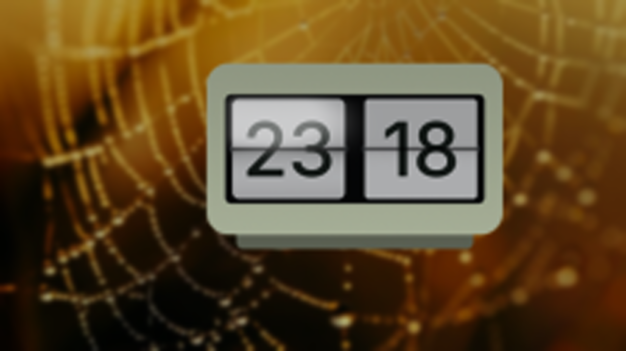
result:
23,18
